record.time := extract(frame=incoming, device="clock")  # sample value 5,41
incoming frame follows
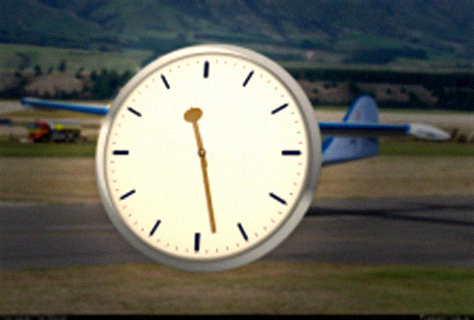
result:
11,28
